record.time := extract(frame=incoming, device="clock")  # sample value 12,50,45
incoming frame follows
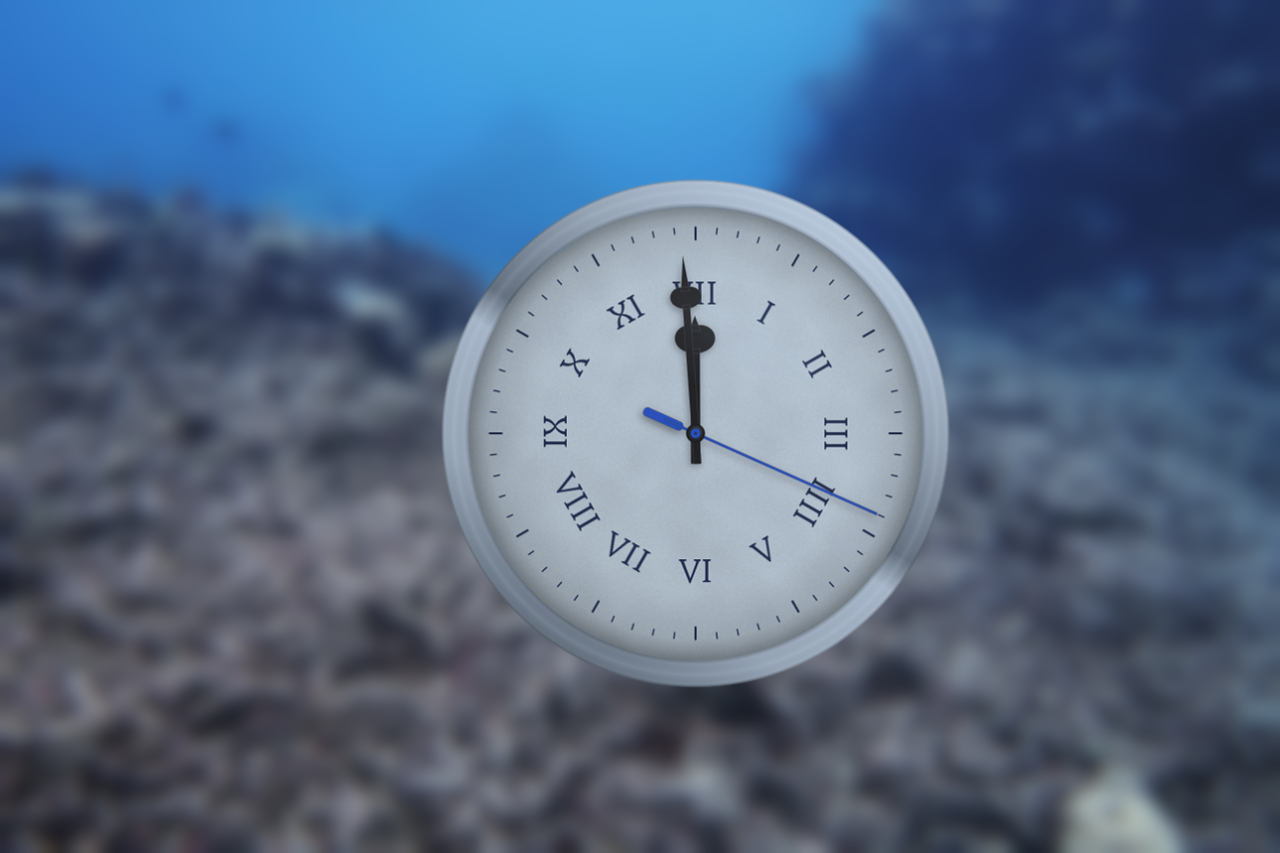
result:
11,59,19
